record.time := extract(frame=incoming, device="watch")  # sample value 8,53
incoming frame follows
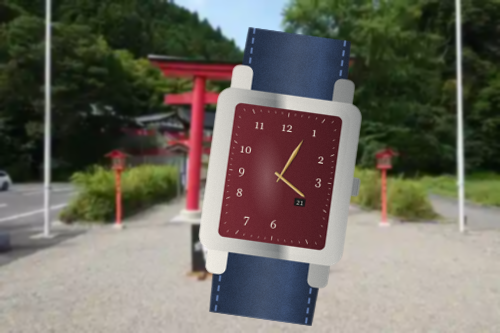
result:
4,04
